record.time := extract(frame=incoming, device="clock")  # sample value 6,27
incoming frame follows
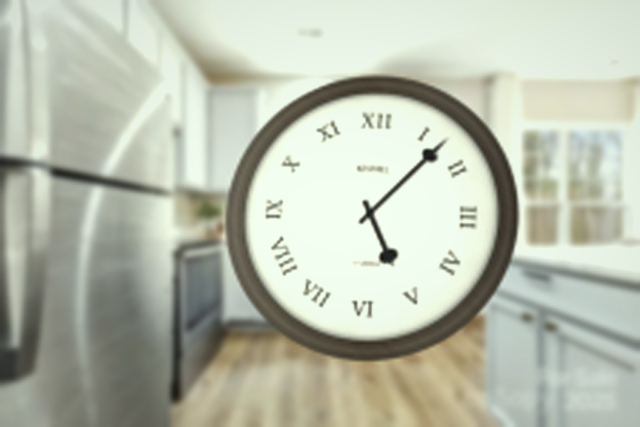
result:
5,07
